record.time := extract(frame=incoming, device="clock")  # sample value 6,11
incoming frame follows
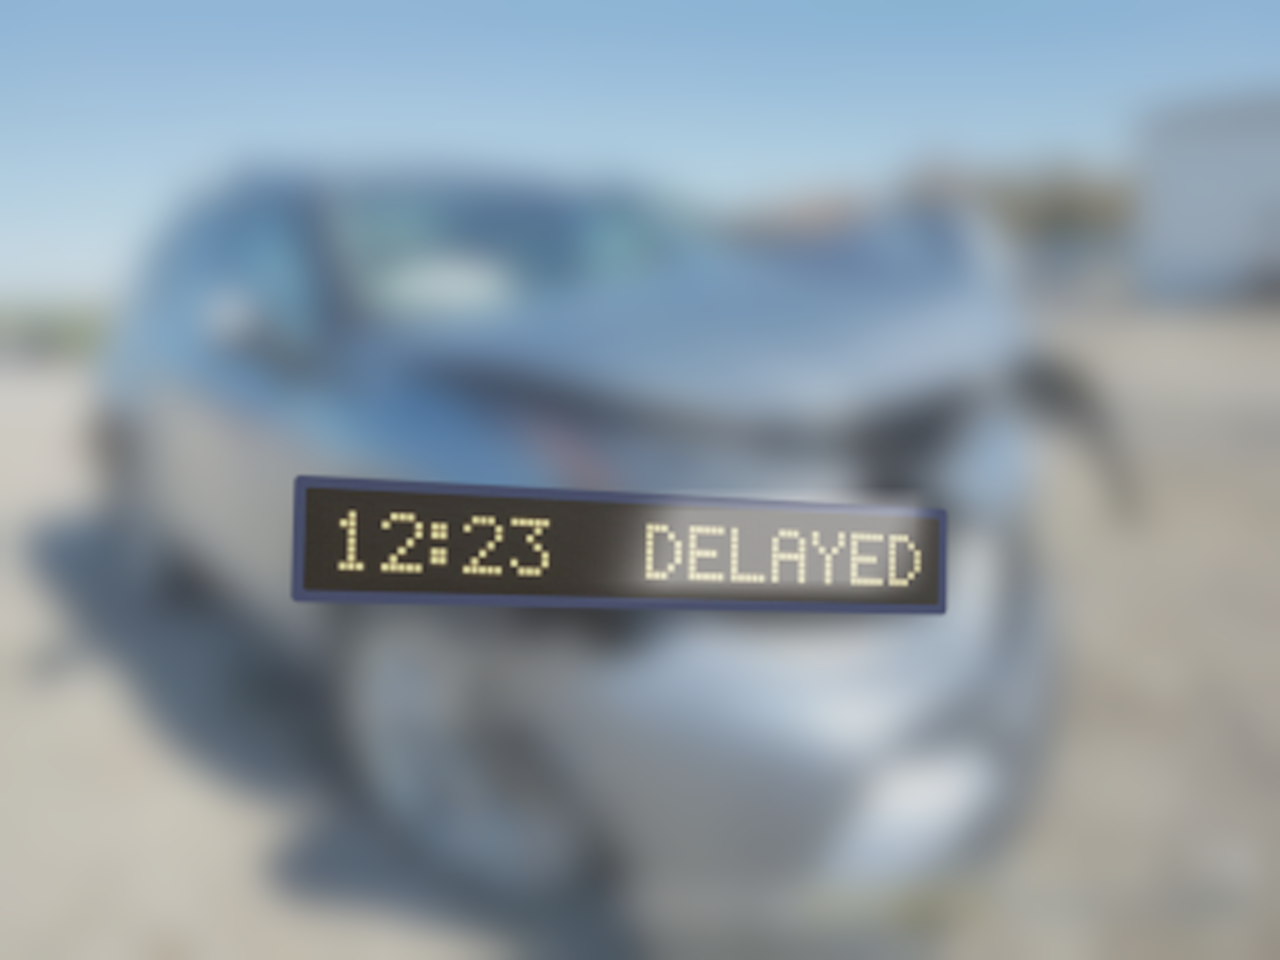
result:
12,23
